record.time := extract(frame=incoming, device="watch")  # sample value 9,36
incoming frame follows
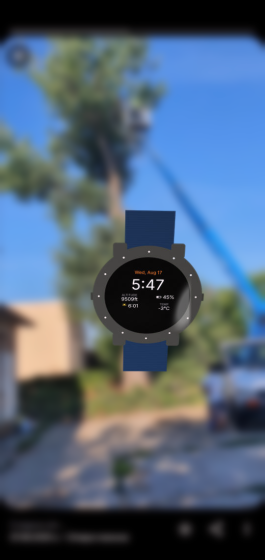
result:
5,47
